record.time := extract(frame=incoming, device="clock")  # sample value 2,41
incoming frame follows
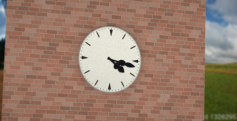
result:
4,17
